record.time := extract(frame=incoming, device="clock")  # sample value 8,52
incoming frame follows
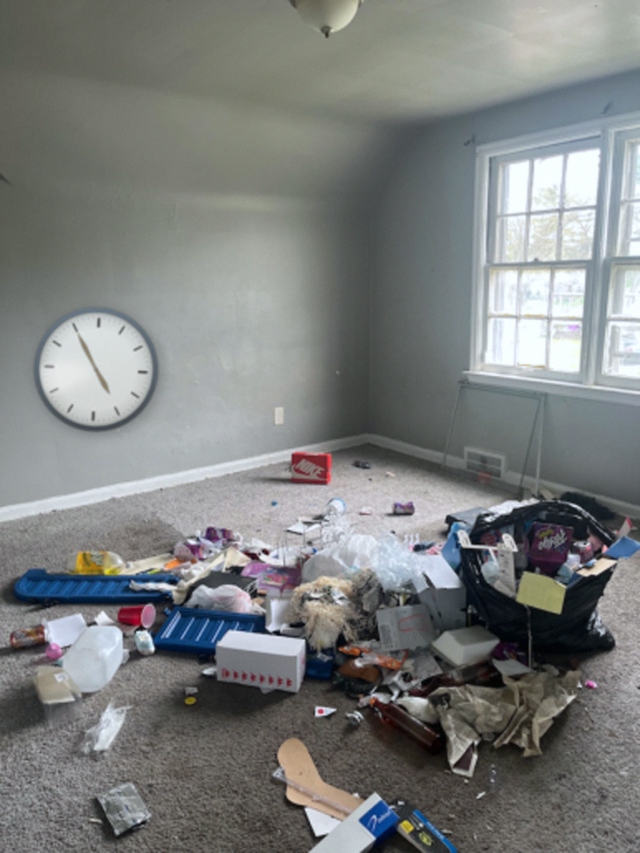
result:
4,55
